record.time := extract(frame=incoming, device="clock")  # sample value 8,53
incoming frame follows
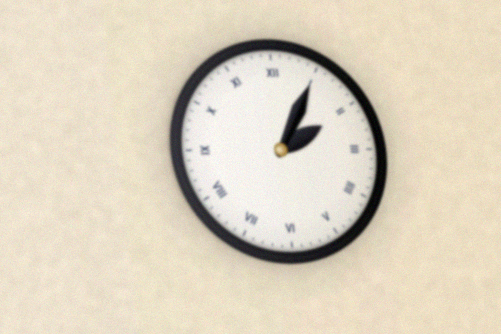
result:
2,05
